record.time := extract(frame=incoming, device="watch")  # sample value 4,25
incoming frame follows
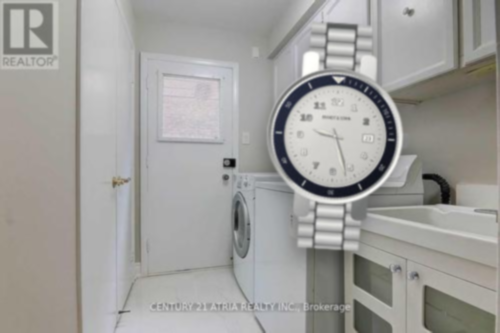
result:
9,27
